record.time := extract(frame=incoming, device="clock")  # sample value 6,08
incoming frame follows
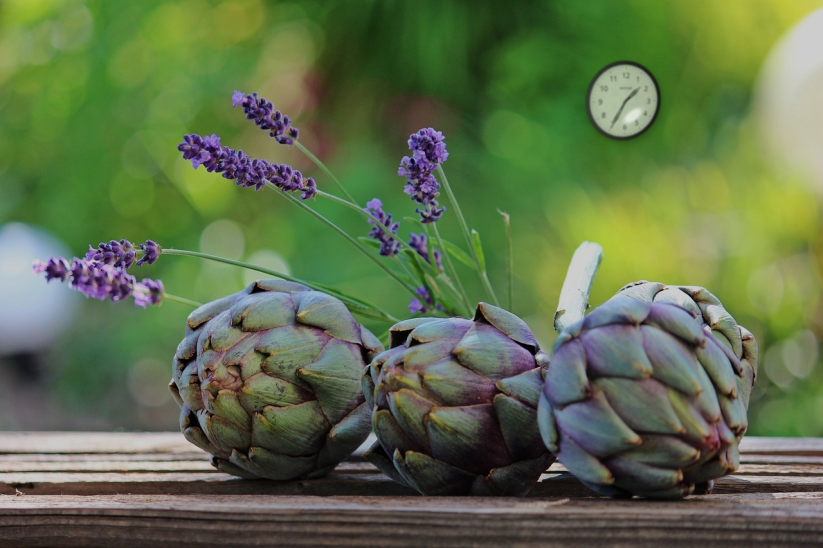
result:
1,35
